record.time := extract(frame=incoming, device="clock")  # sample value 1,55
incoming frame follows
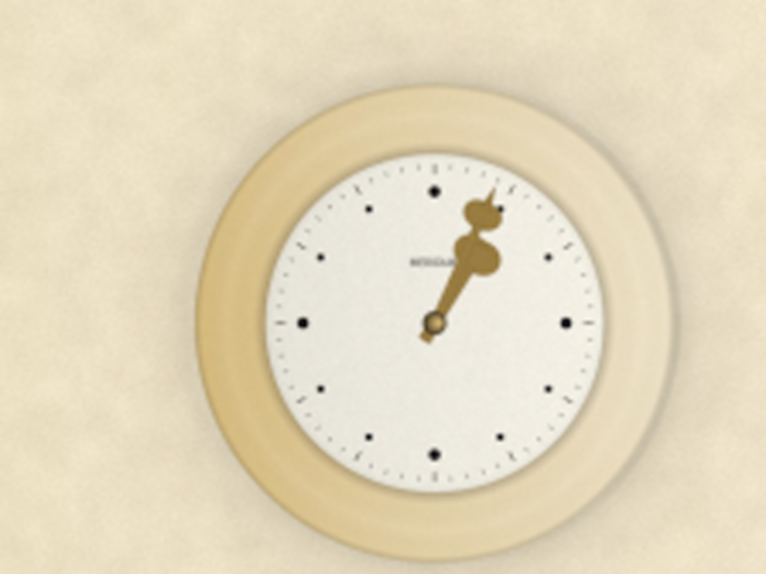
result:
1,04
